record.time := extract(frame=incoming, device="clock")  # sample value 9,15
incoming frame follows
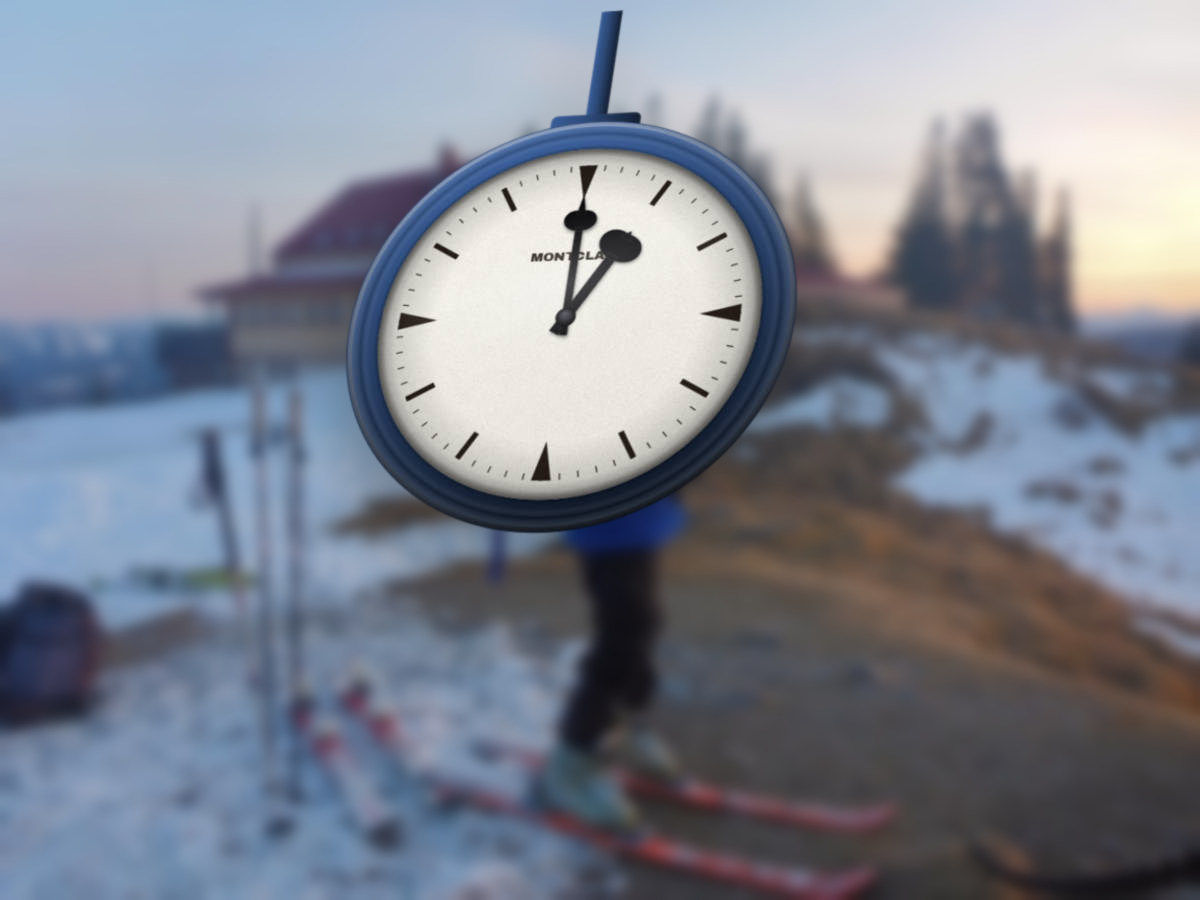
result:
1,00
